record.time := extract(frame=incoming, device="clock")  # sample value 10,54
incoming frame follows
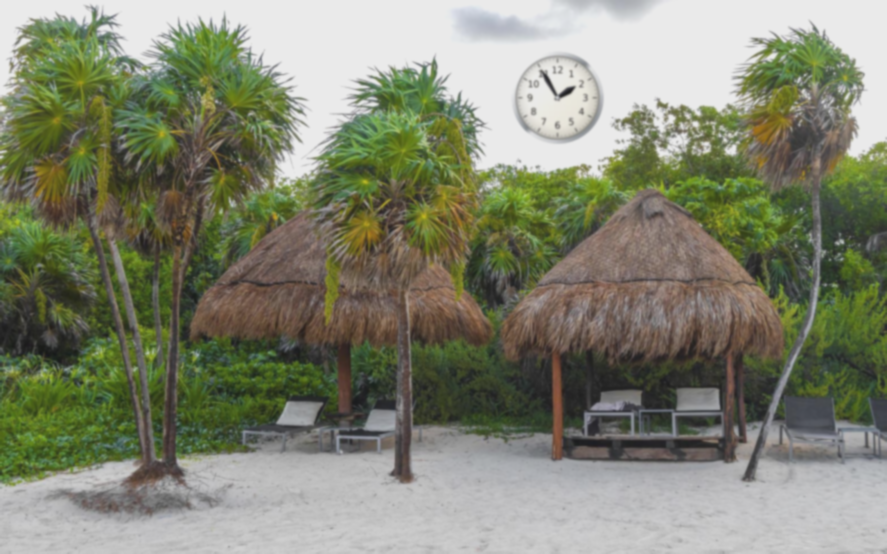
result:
1,55
